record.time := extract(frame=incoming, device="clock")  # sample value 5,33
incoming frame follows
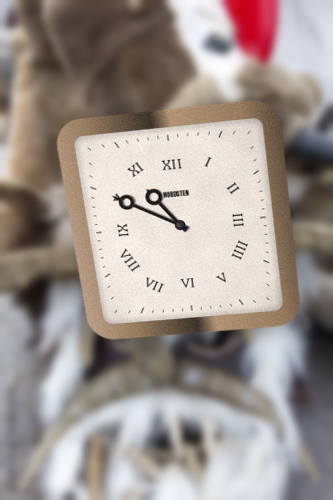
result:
10,50
